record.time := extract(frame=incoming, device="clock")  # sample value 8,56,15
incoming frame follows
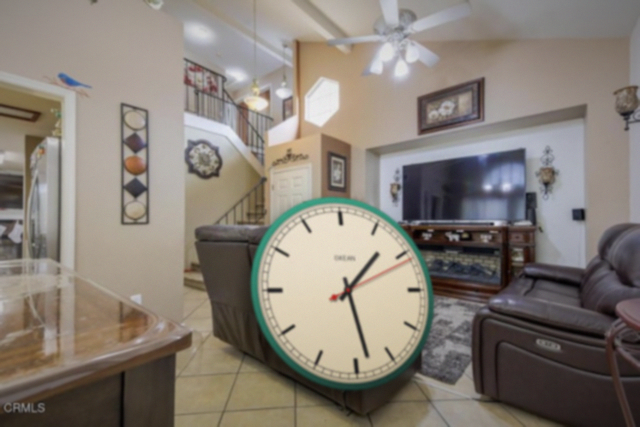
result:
1,28,11
